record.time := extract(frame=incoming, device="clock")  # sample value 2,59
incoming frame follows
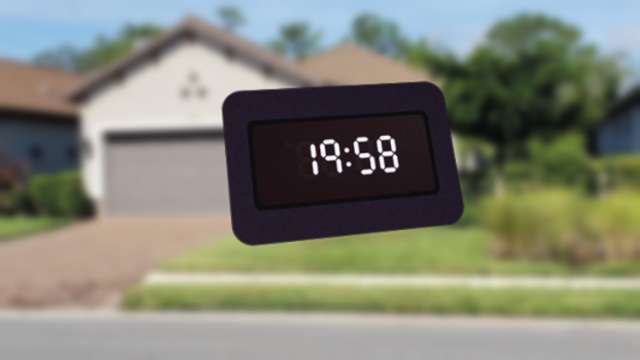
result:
19,58
